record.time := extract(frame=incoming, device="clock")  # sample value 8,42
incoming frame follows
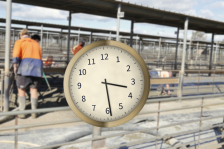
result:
3,29
